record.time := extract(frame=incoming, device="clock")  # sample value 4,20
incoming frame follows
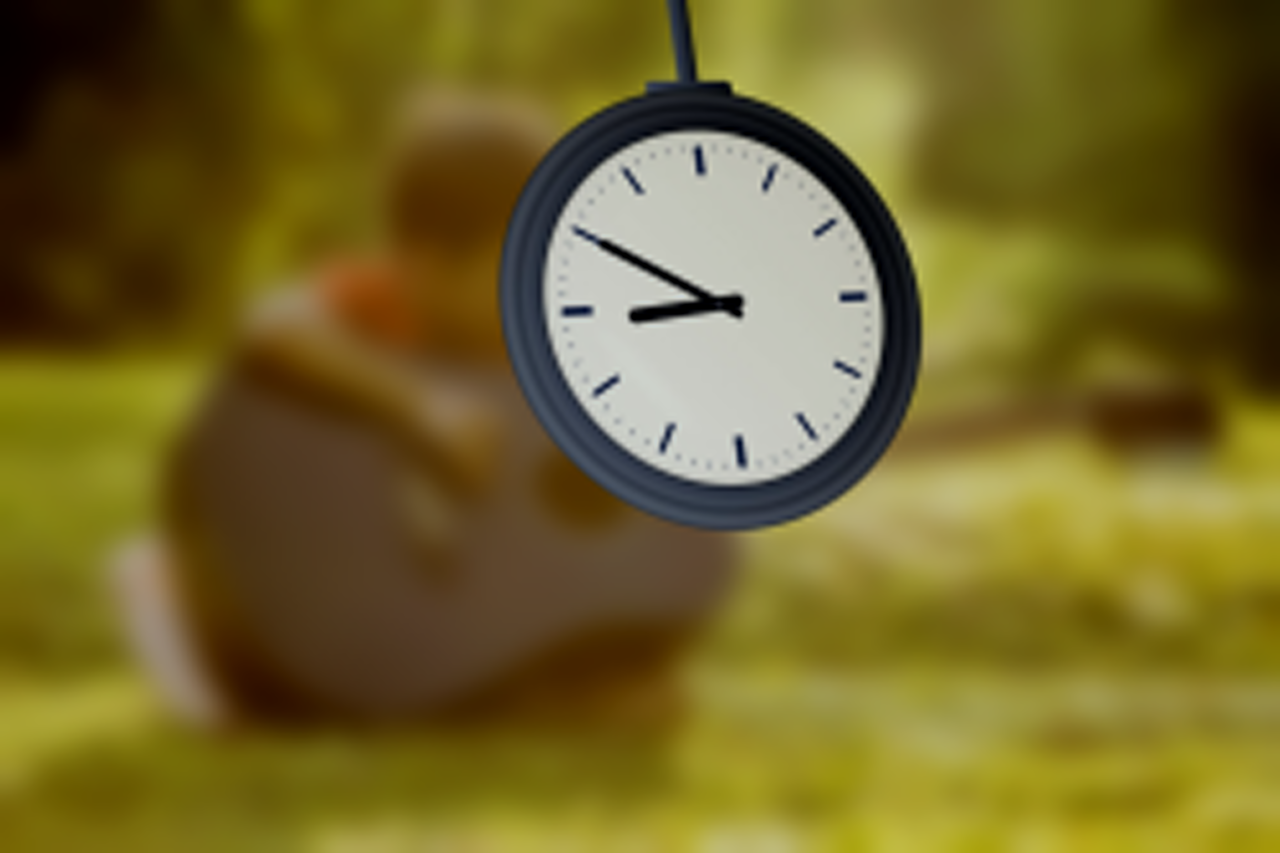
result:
8,50
